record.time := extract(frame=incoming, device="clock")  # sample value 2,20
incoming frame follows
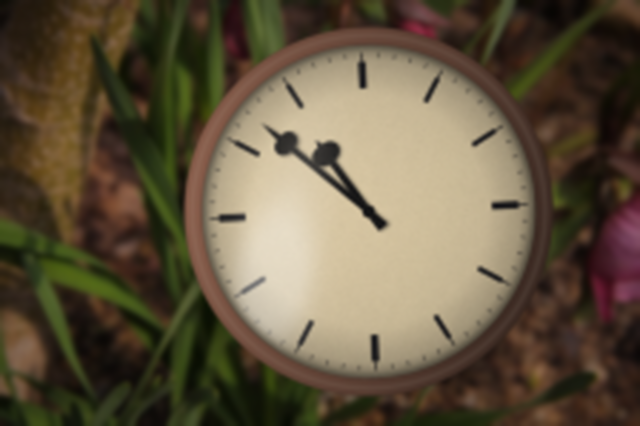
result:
10,52
